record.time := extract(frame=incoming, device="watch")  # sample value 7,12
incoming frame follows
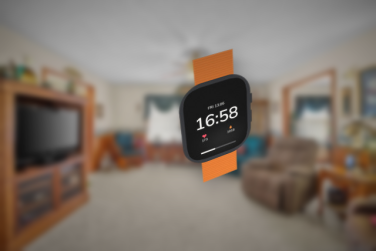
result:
16,58
